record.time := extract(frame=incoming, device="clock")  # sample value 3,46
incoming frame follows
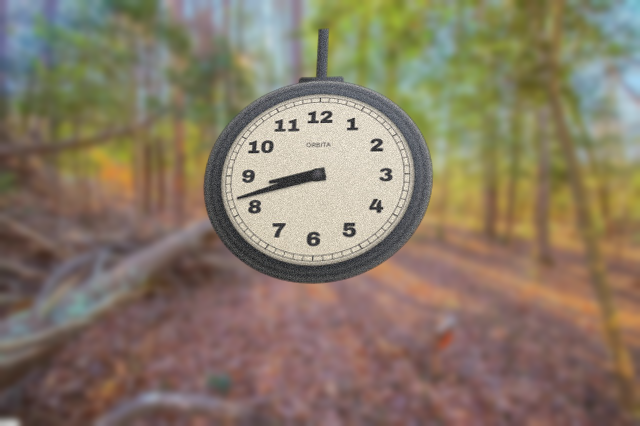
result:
8,42
